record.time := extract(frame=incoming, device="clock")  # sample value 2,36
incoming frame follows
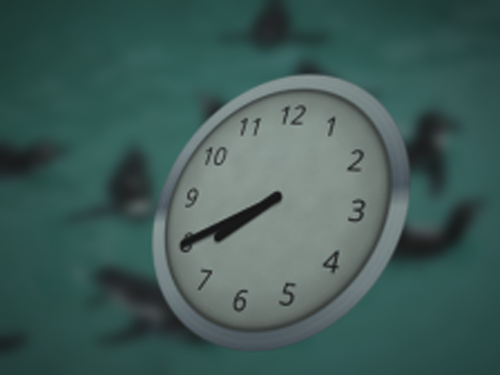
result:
7,40
